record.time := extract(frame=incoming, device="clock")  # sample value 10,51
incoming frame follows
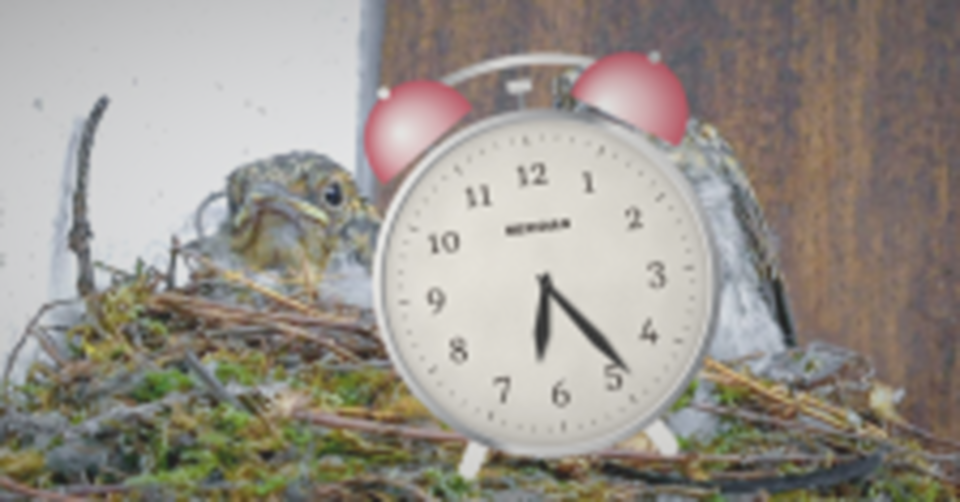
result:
6,24
